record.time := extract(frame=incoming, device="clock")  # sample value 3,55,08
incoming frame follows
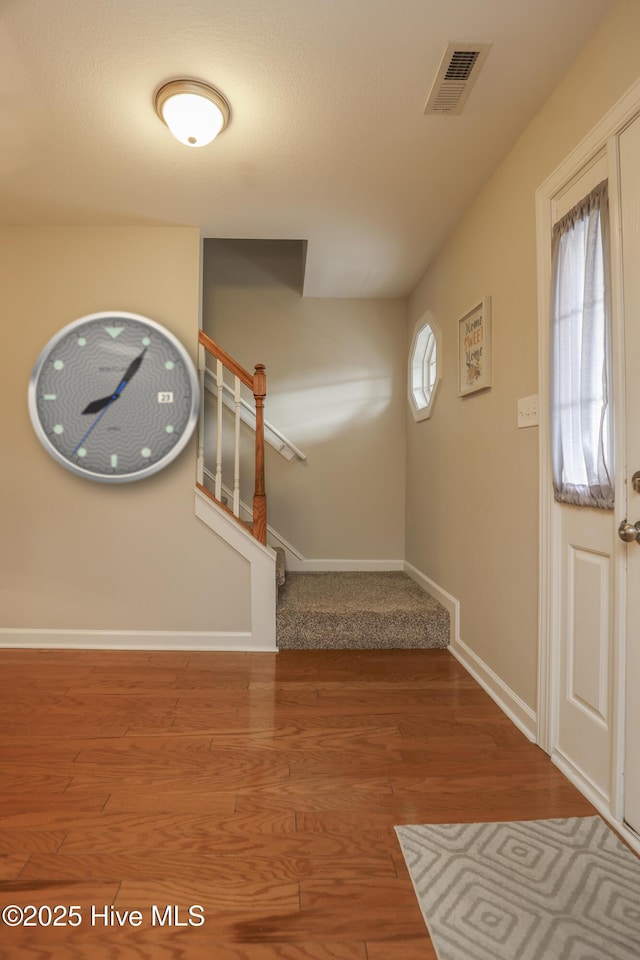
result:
8,05,36
